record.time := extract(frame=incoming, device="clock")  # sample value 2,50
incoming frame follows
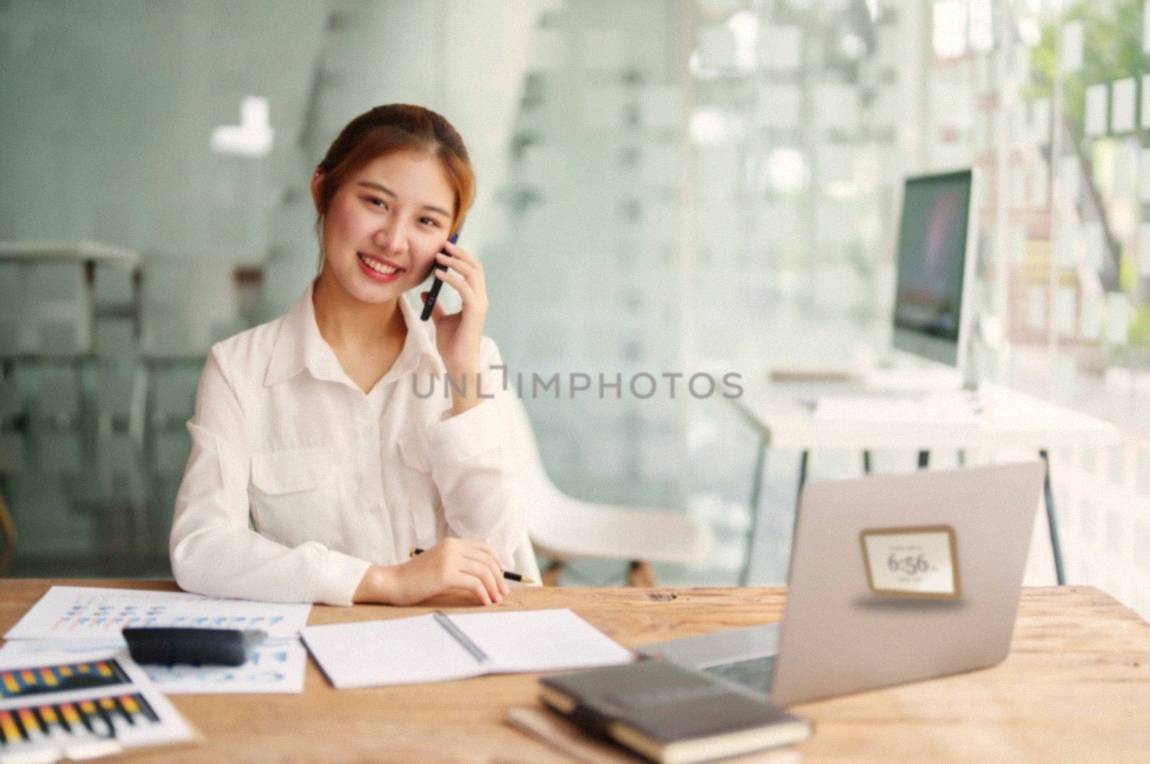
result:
6,56
